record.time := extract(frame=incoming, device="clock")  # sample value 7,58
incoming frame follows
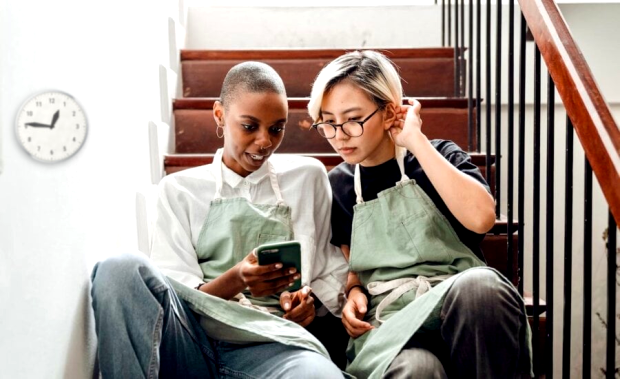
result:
12,46
